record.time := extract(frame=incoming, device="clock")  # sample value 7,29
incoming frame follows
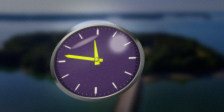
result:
11,47
